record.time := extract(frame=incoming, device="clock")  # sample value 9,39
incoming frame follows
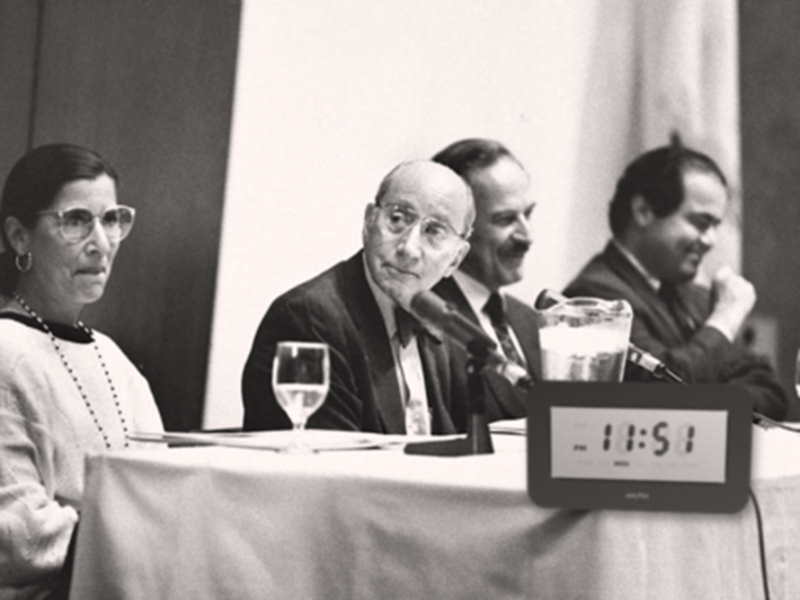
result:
11,51
